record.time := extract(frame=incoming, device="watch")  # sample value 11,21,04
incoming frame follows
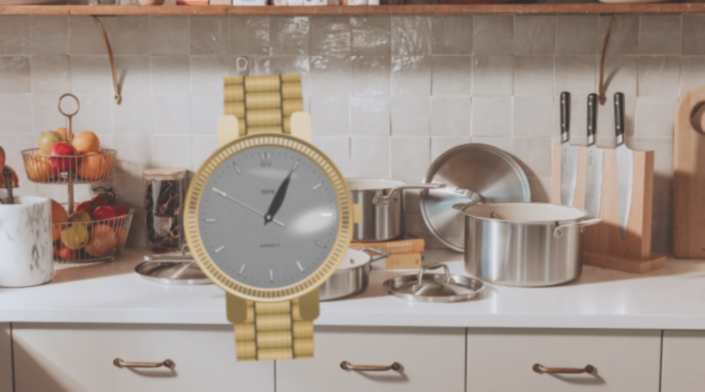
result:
1,04,50
